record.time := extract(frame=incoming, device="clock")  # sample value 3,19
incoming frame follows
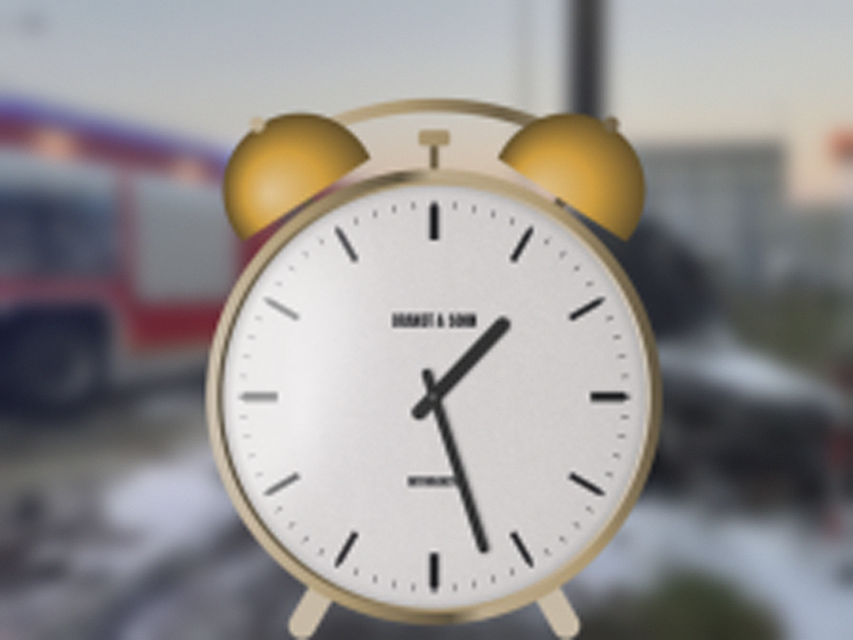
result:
1,27
